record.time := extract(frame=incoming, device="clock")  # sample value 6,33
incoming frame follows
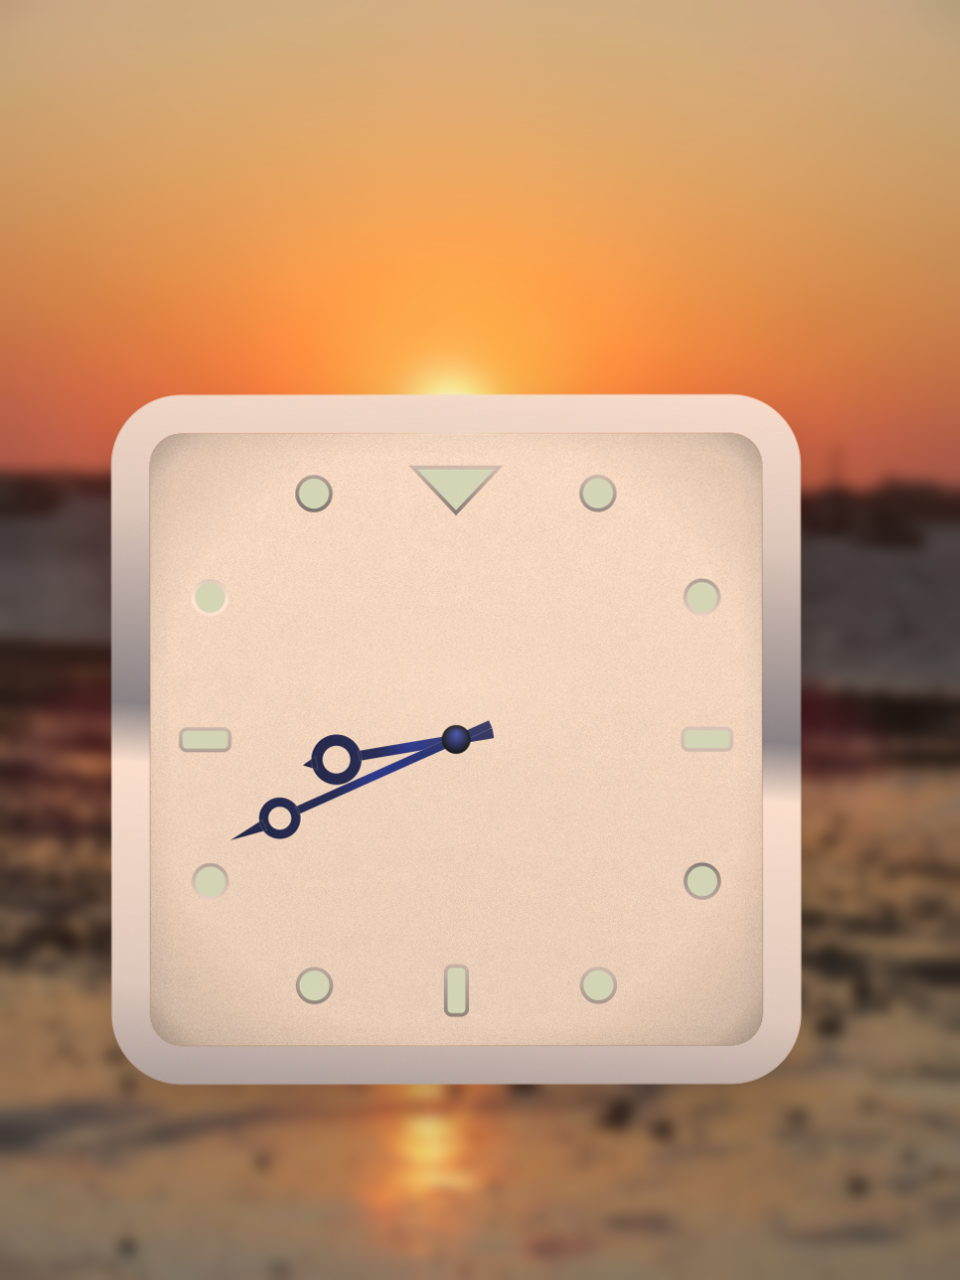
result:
8,41
